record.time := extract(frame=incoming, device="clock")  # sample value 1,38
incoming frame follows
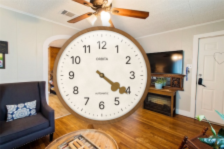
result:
4,21
